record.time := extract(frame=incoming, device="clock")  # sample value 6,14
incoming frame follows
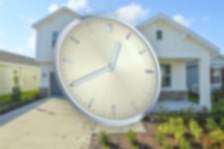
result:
12,40
